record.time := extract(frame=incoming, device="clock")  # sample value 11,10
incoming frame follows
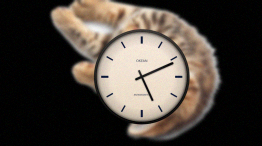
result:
5,11
